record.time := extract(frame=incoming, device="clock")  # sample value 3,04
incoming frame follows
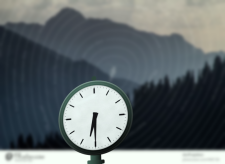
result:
6,30
